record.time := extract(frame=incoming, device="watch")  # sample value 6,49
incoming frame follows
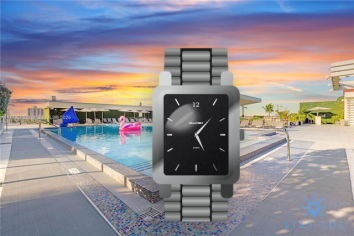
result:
5,07
